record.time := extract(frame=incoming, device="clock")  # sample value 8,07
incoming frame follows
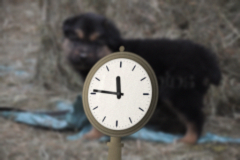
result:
11,46
